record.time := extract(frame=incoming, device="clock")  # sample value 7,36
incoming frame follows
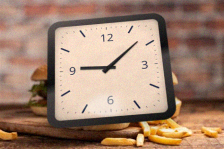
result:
9,08
